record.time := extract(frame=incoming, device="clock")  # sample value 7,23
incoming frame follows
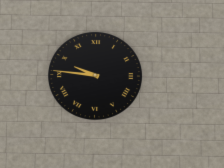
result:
9,46
